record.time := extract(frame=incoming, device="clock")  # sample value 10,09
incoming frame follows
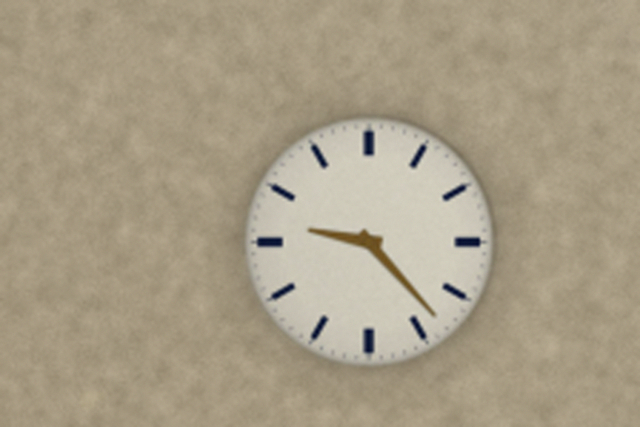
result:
9,23
